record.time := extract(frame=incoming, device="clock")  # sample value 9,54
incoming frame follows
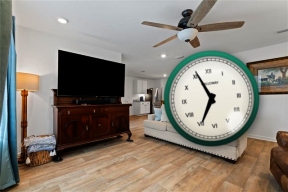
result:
6,56
